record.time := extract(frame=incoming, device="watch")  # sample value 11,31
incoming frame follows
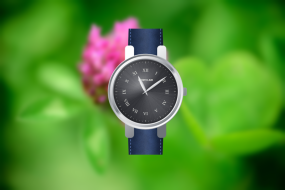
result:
11,09
